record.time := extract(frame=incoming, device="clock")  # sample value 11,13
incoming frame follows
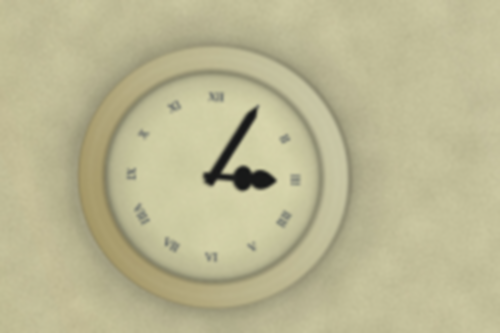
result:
3,05
